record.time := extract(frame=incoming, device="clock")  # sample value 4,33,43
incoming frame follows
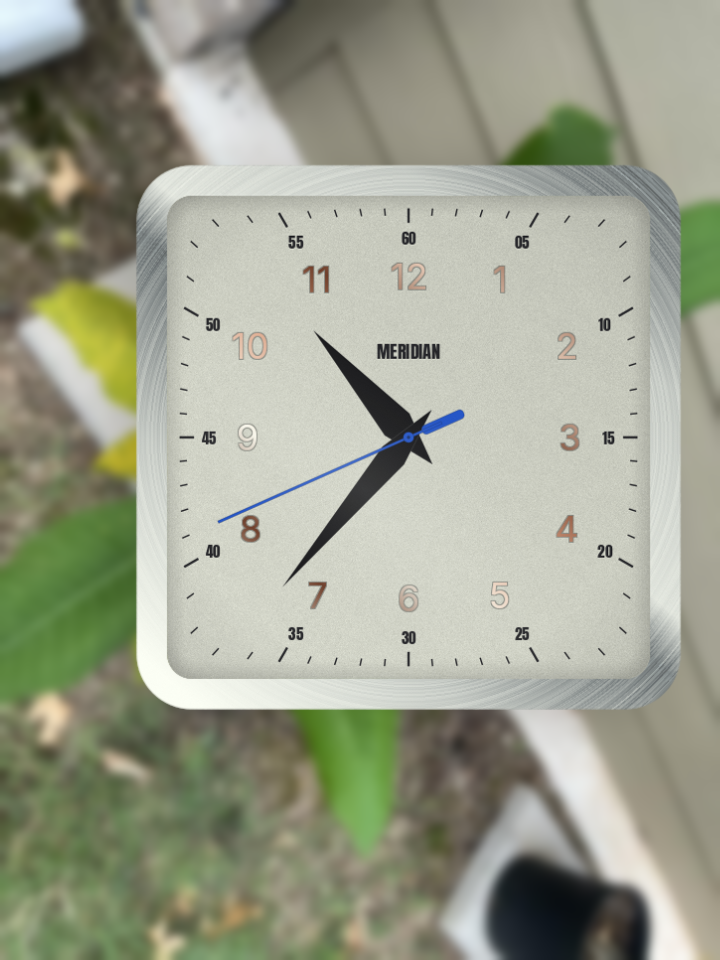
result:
10,36,41
